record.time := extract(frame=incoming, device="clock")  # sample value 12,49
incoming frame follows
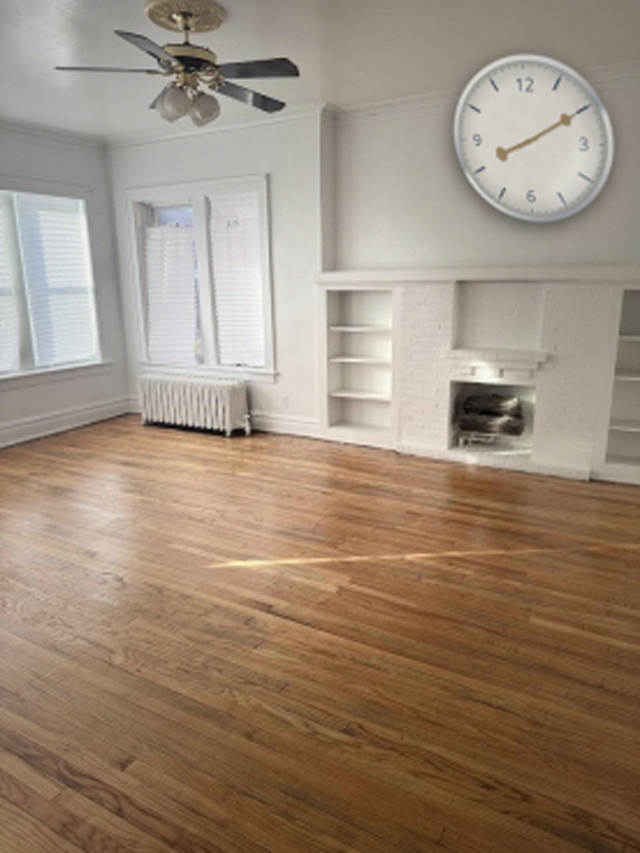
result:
8,10
